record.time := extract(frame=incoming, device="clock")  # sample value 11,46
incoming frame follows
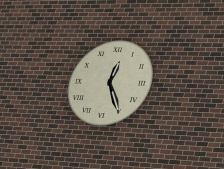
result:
12,25
